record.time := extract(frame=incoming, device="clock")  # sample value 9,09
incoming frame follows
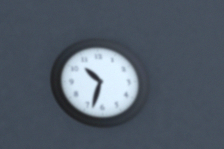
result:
10,33
